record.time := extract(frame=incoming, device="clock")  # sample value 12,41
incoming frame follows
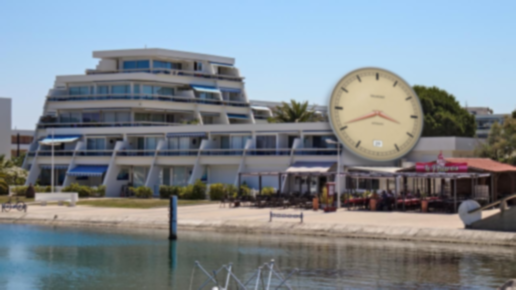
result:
3,41
